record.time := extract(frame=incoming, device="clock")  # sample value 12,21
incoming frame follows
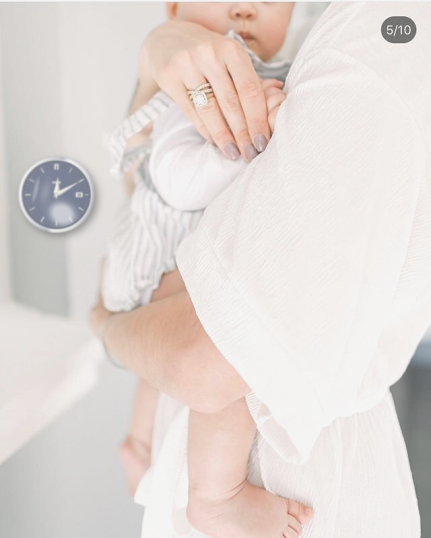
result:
12,10
